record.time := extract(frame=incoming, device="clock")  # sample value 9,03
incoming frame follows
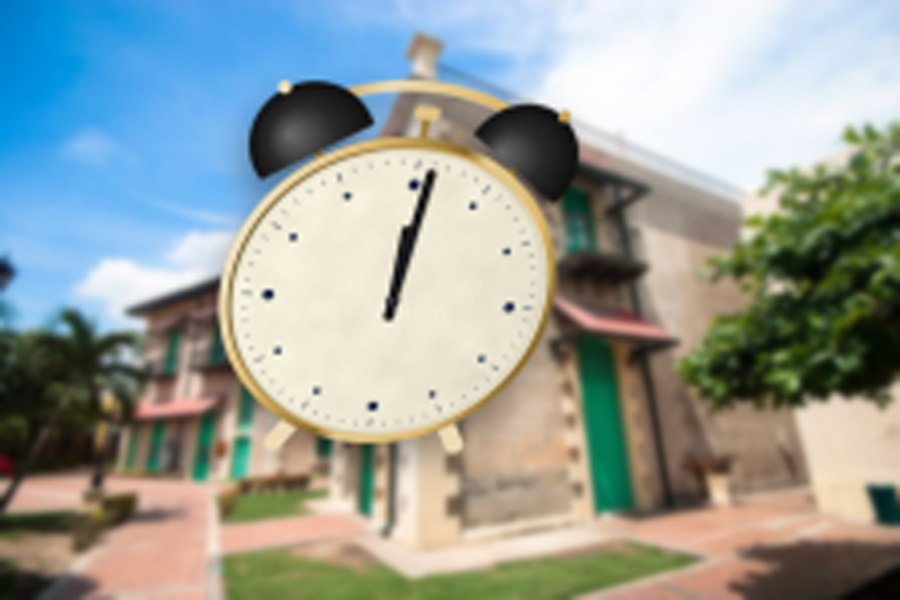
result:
12,01
